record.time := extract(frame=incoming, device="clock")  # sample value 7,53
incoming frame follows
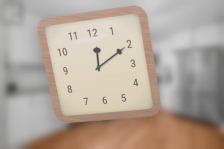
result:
12,10
